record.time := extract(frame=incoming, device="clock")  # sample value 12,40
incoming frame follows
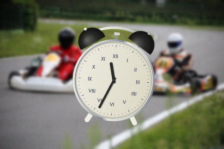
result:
11,34
